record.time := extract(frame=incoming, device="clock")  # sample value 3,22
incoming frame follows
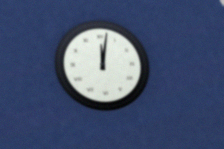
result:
12,02
